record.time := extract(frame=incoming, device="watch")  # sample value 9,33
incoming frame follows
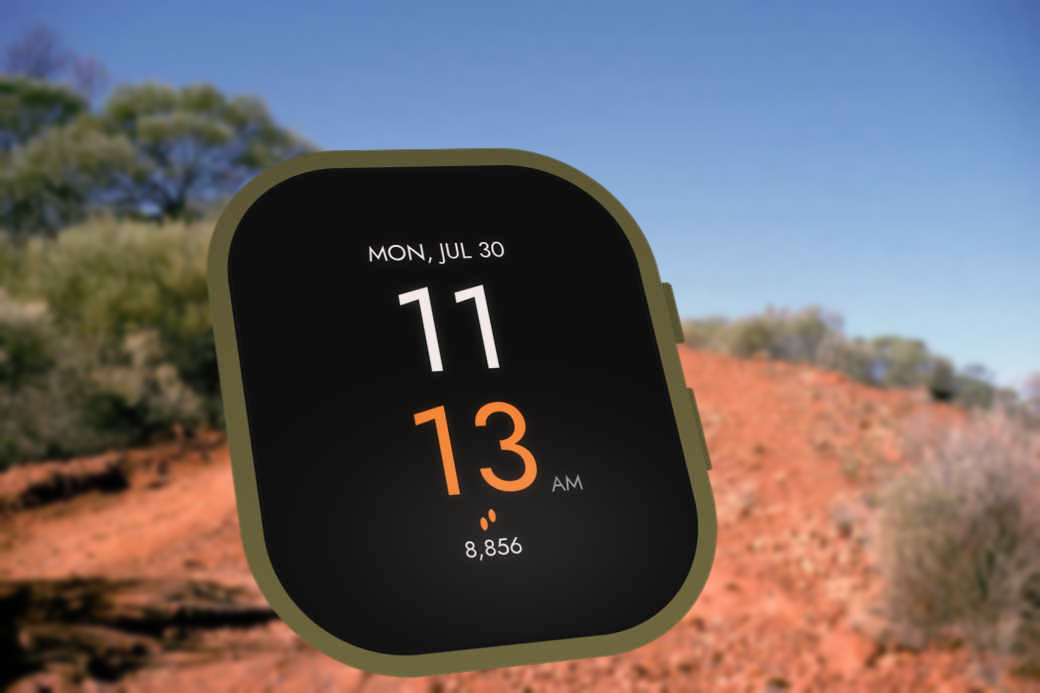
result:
11,13
